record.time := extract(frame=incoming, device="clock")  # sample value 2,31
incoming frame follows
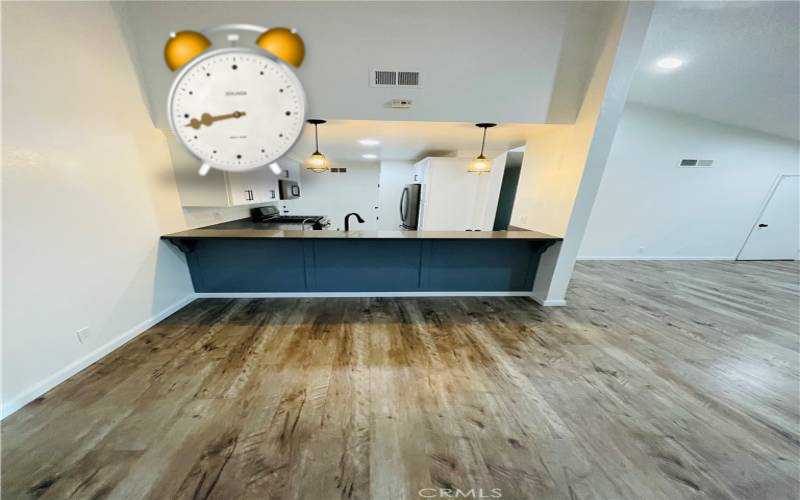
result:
8,43
